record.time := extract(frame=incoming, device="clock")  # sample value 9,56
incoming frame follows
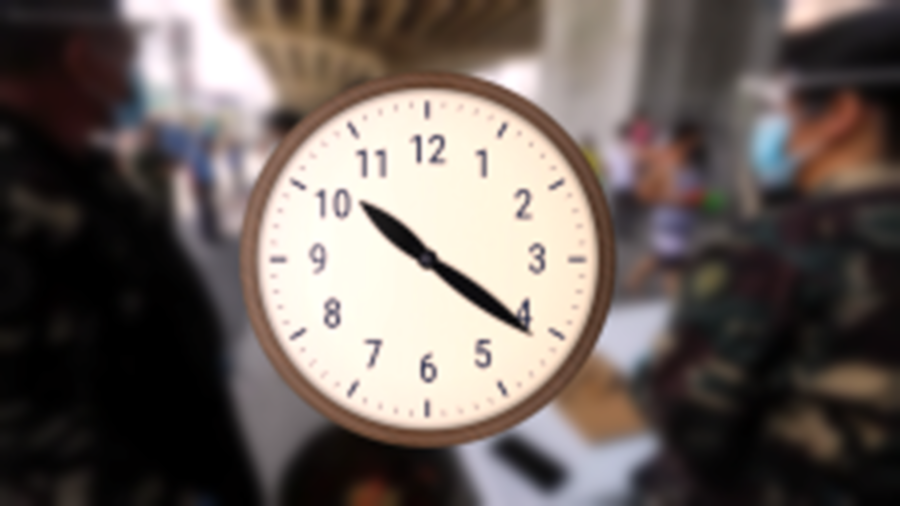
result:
10,21
